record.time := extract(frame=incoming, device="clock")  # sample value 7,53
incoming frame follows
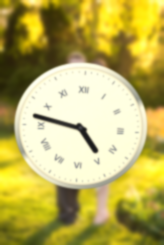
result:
4,47
